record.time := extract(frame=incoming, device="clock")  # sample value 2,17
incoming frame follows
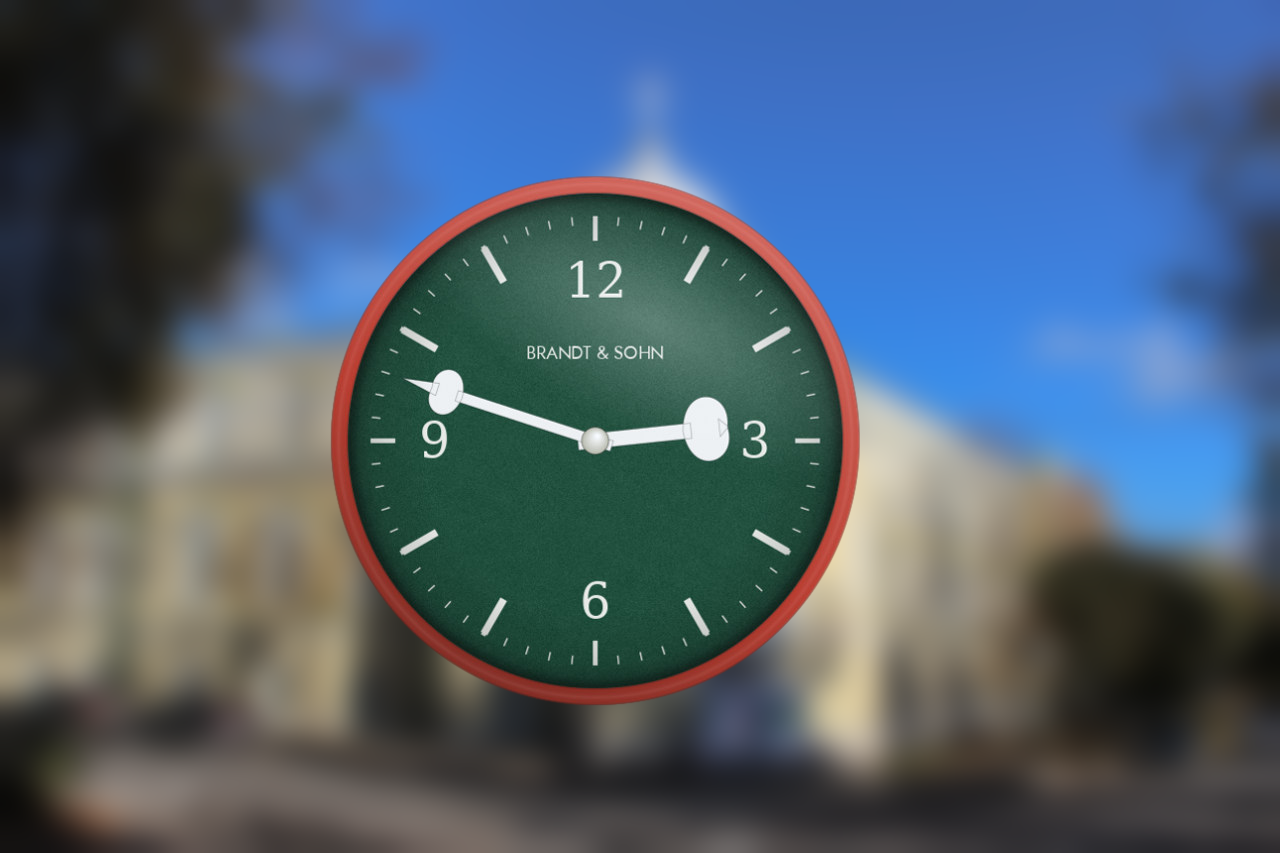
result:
2,48
